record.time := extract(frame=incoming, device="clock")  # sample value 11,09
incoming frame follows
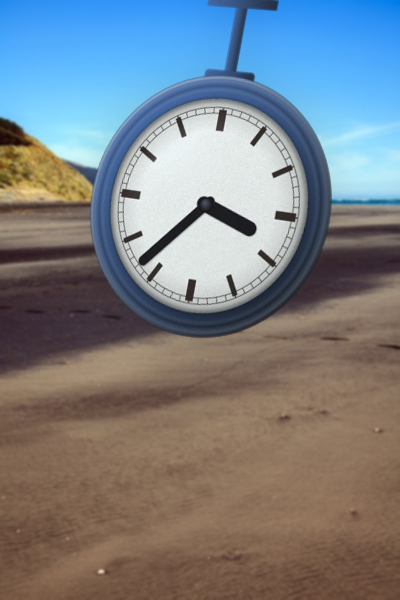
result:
3,37
